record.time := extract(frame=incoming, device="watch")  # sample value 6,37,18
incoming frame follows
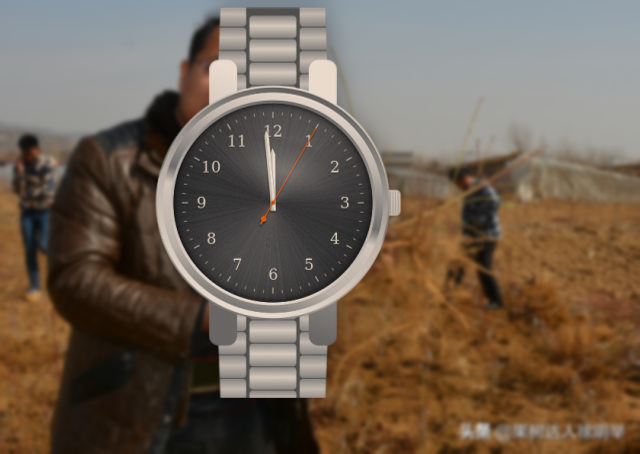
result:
11,59,05
